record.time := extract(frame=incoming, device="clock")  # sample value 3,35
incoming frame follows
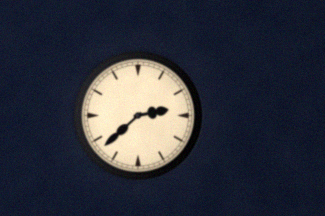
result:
2,38
